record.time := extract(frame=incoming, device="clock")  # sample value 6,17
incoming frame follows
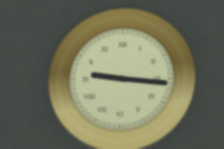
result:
9,16
